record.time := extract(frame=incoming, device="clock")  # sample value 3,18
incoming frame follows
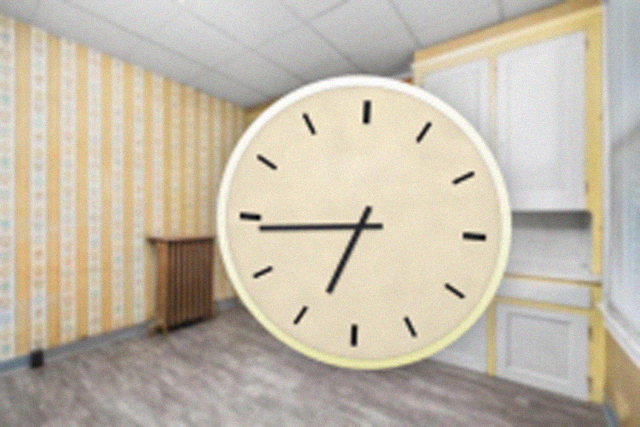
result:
6,44
